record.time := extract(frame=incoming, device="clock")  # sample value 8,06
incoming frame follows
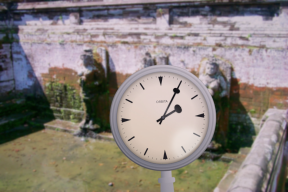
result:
2,05
